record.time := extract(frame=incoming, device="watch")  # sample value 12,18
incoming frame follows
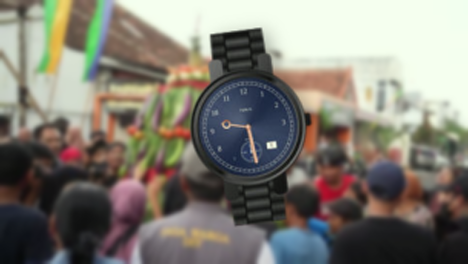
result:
9,29
